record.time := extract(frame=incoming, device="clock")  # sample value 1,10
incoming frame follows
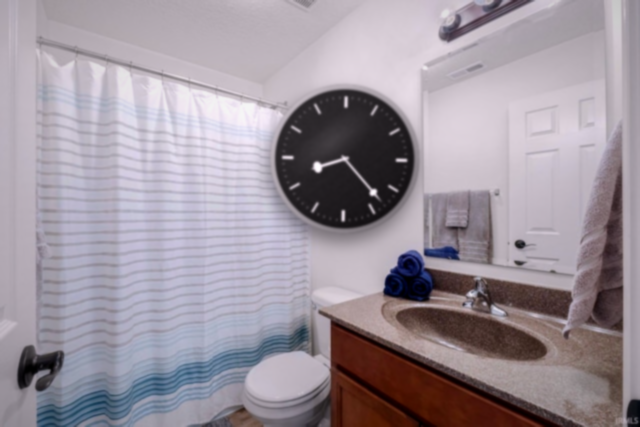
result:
8,23
